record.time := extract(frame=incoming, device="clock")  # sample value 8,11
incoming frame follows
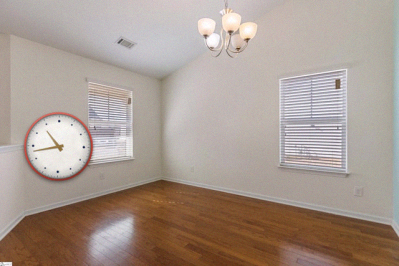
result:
10,43
